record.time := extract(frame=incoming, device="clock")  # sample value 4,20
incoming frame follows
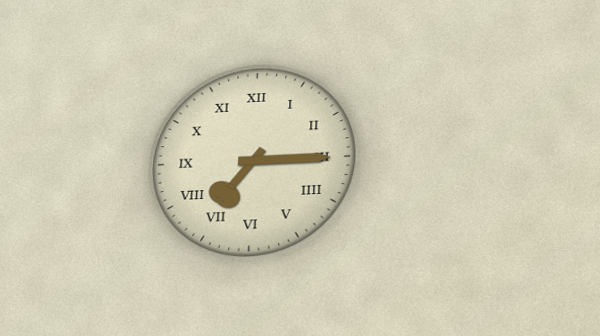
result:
7,15
